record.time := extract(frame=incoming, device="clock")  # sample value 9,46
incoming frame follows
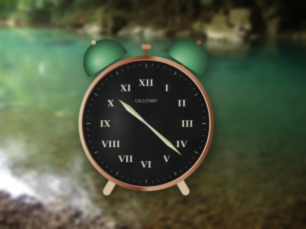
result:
10,22
